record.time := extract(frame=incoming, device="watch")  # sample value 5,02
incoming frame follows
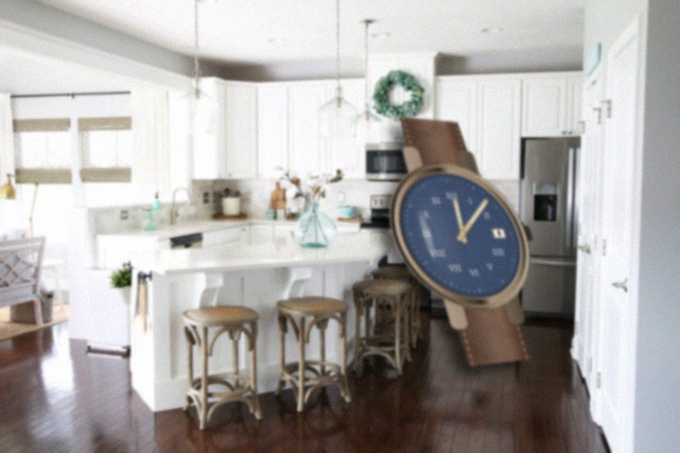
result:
12,08
